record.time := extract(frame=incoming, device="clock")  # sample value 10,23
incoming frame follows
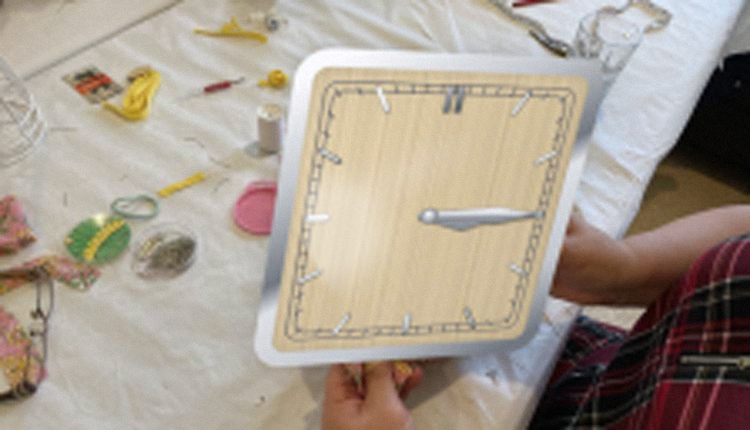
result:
3,15
